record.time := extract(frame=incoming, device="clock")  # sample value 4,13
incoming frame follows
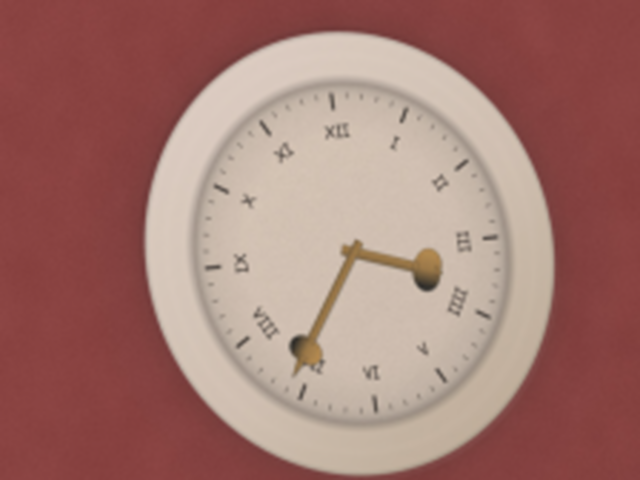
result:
3,36
